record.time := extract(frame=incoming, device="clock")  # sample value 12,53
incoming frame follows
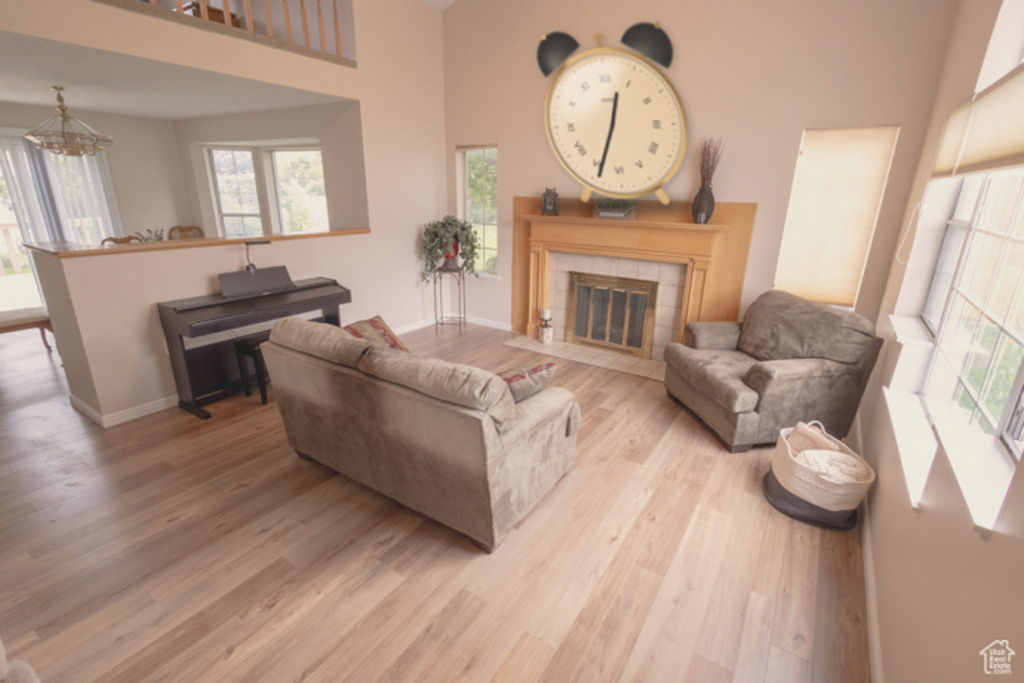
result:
12,34
